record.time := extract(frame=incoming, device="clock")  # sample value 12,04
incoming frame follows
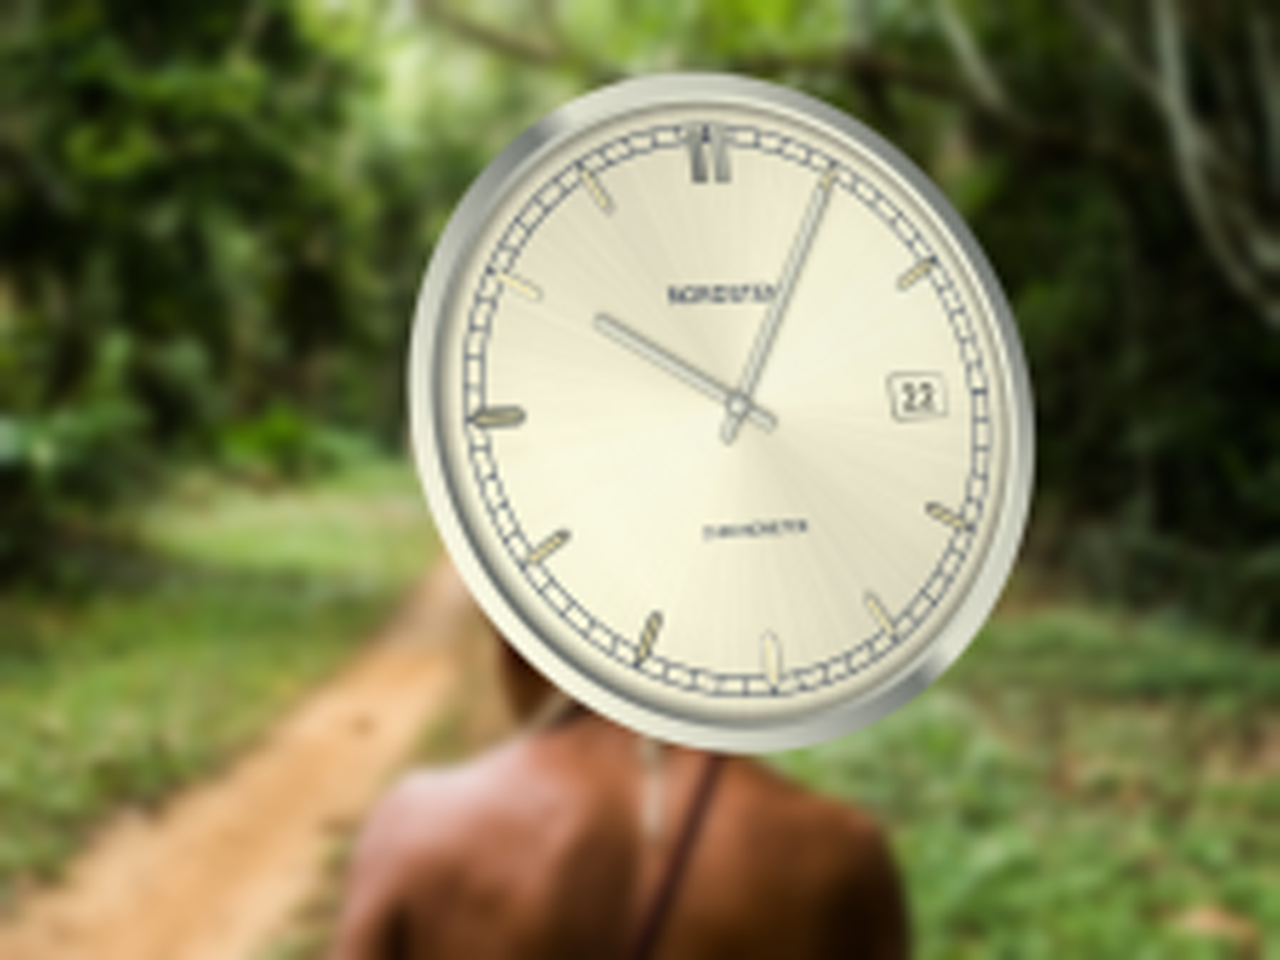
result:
10,05
